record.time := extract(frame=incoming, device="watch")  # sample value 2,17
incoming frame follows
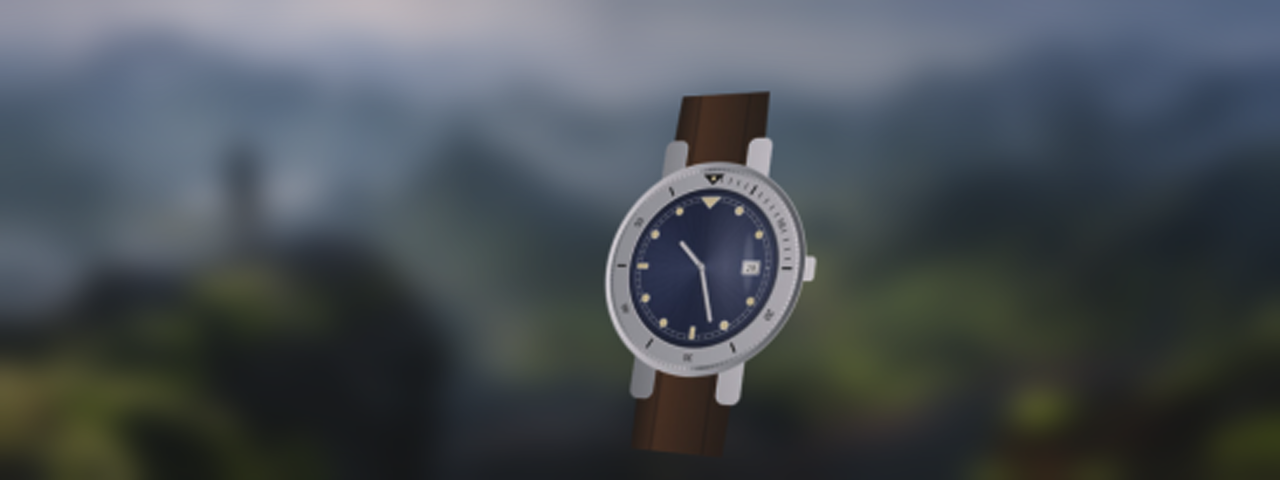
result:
10,27
